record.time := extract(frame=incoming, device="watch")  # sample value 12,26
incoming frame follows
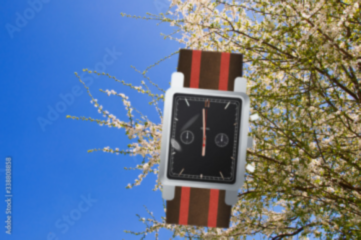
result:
5,59
